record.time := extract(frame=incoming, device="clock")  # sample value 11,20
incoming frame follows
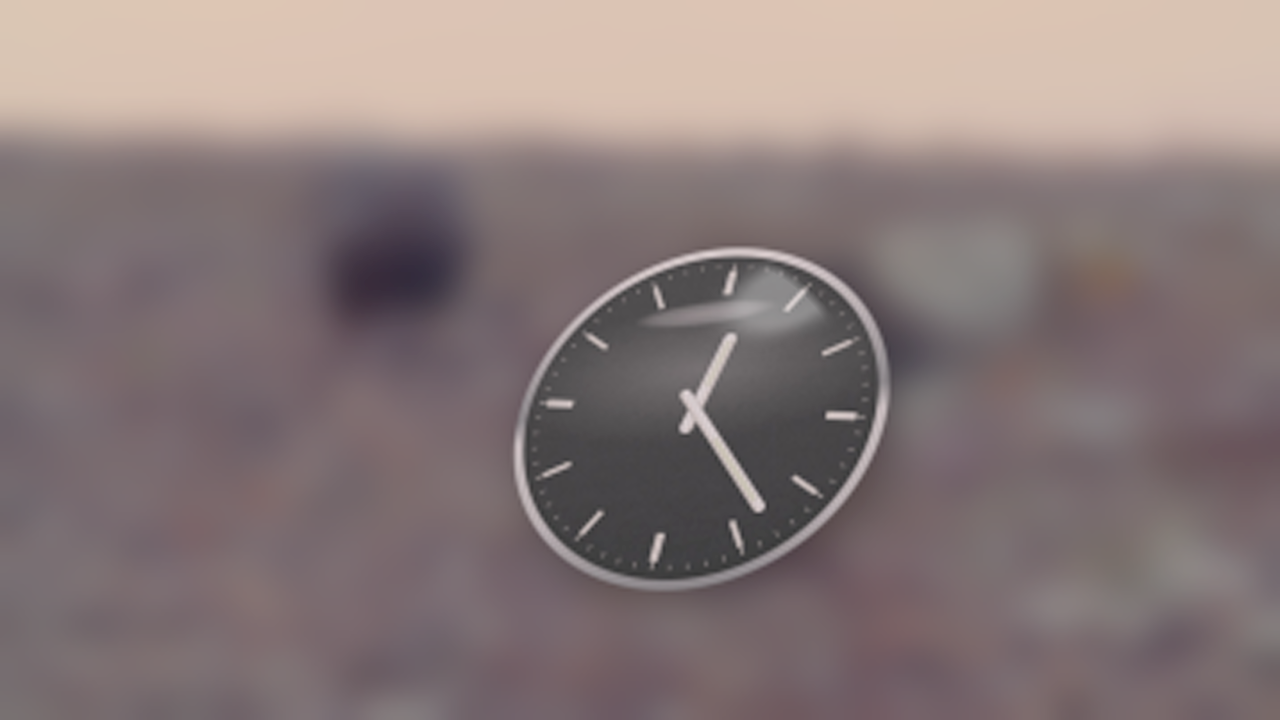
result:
12,23
